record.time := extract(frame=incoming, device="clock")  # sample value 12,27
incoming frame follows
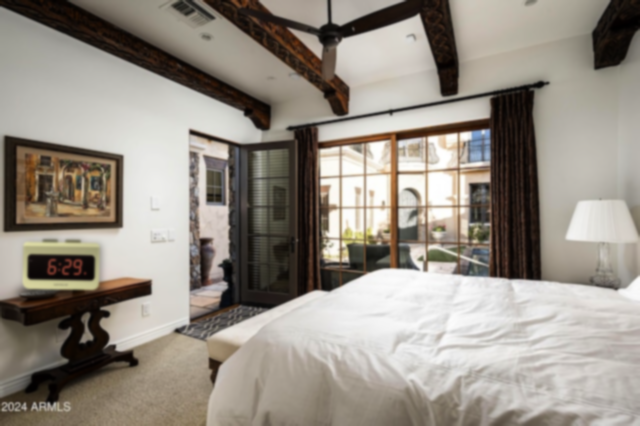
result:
6,29
